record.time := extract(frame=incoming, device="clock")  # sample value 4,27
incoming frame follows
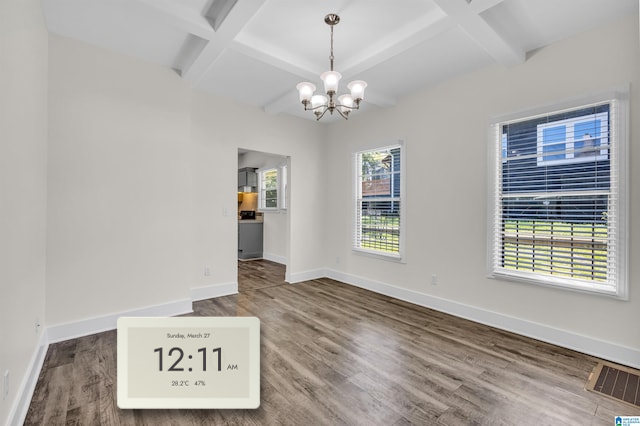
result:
12,11
